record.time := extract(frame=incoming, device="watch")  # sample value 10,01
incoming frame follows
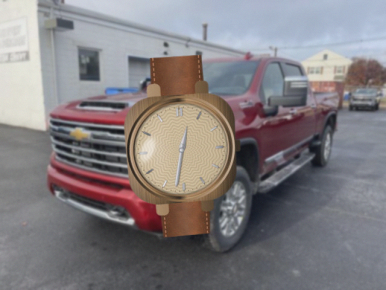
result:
12,32
